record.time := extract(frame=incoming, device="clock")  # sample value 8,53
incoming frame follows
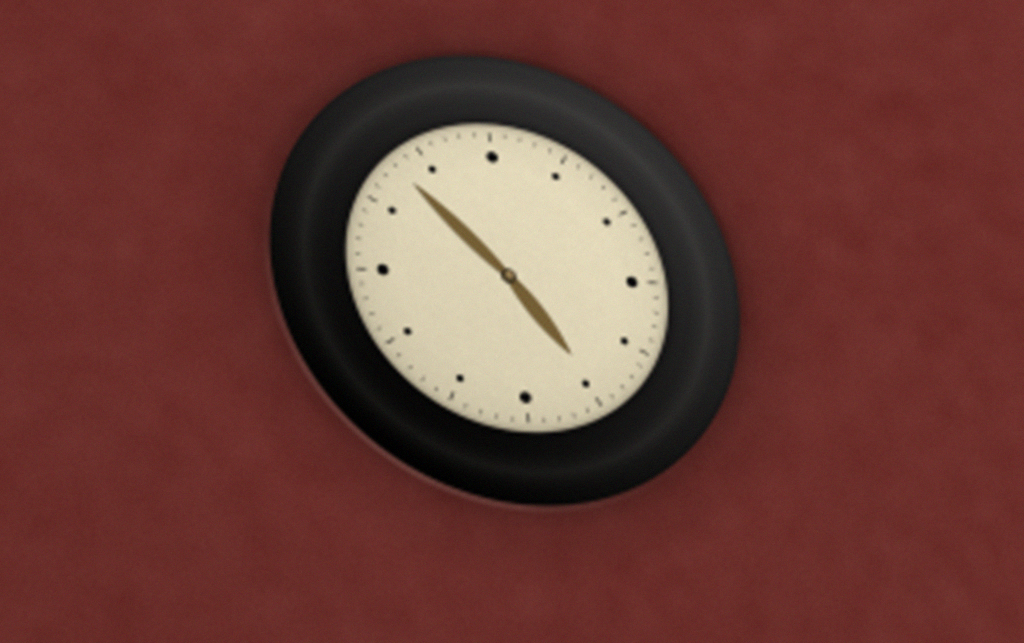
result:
4,53
